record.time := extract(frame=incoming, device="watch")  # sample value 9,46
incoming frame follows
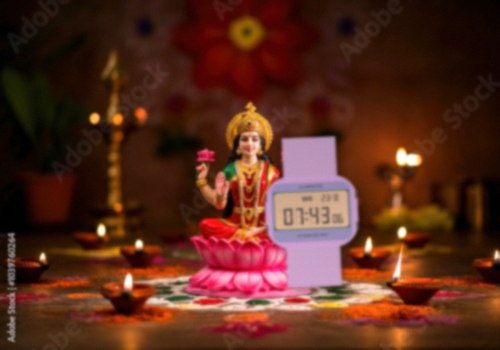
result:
7,43
